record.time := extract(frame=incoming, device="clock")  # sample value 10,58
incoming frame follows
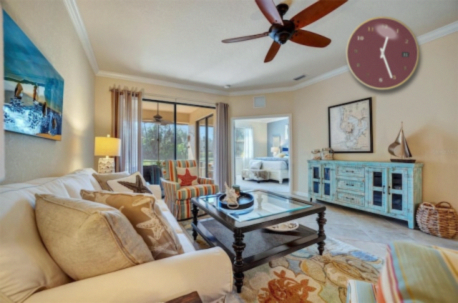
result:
12,26
